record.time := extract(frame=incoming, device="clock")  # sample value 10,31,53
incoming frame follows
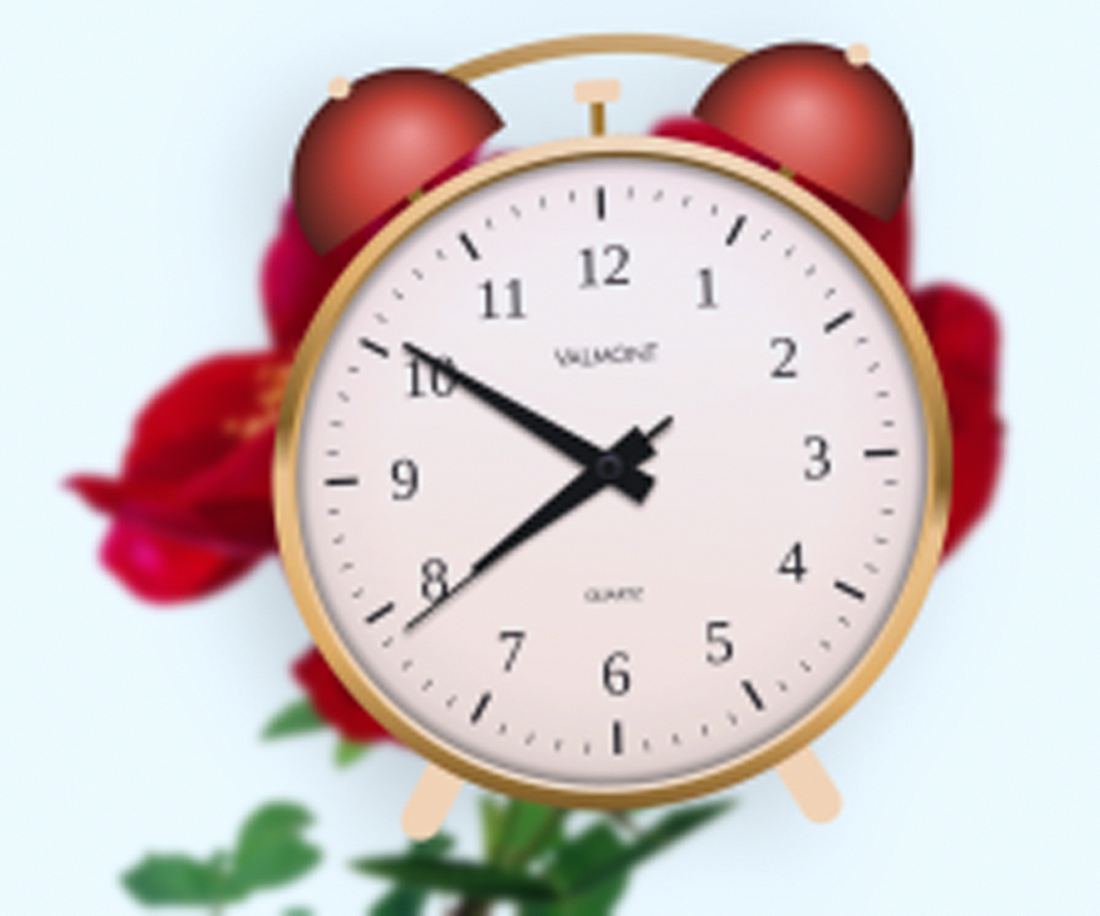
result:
7,50,39
